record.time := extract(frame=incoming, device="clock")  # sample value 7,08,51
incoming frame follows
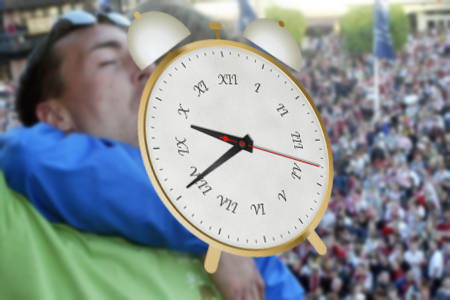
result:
9,40,18
